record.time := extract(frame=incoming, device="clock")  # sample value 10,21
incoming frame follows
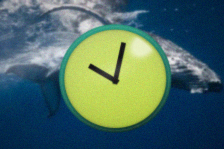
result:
10,02
